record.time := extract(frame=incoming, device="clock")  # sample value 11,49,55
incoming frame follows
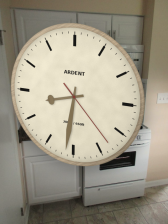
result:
8,31,23
